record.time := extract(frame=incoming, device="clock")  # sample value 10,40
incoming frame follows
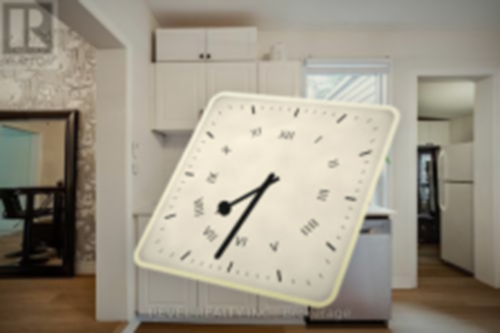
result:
7,32
